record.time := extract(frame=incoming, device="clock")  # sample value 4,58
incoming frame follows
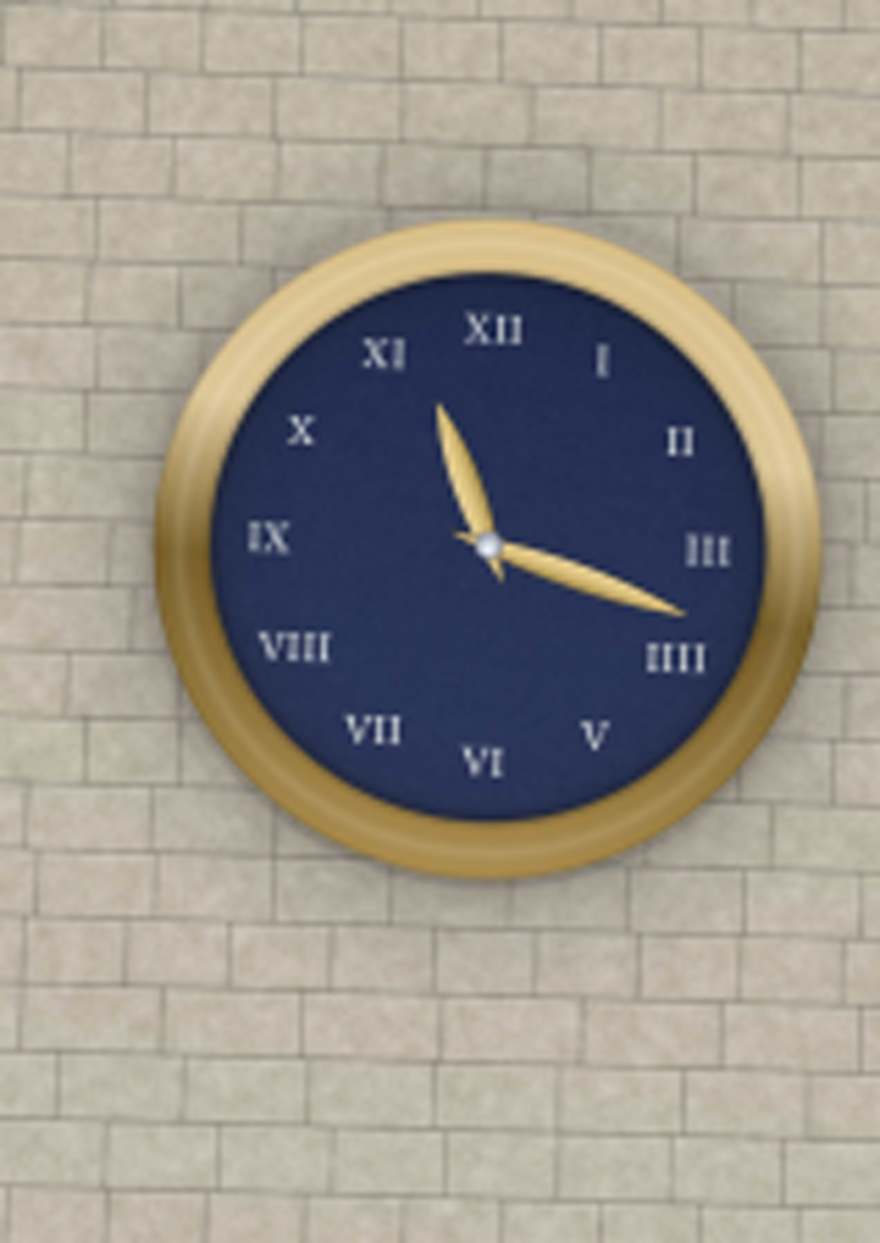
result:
11,18
